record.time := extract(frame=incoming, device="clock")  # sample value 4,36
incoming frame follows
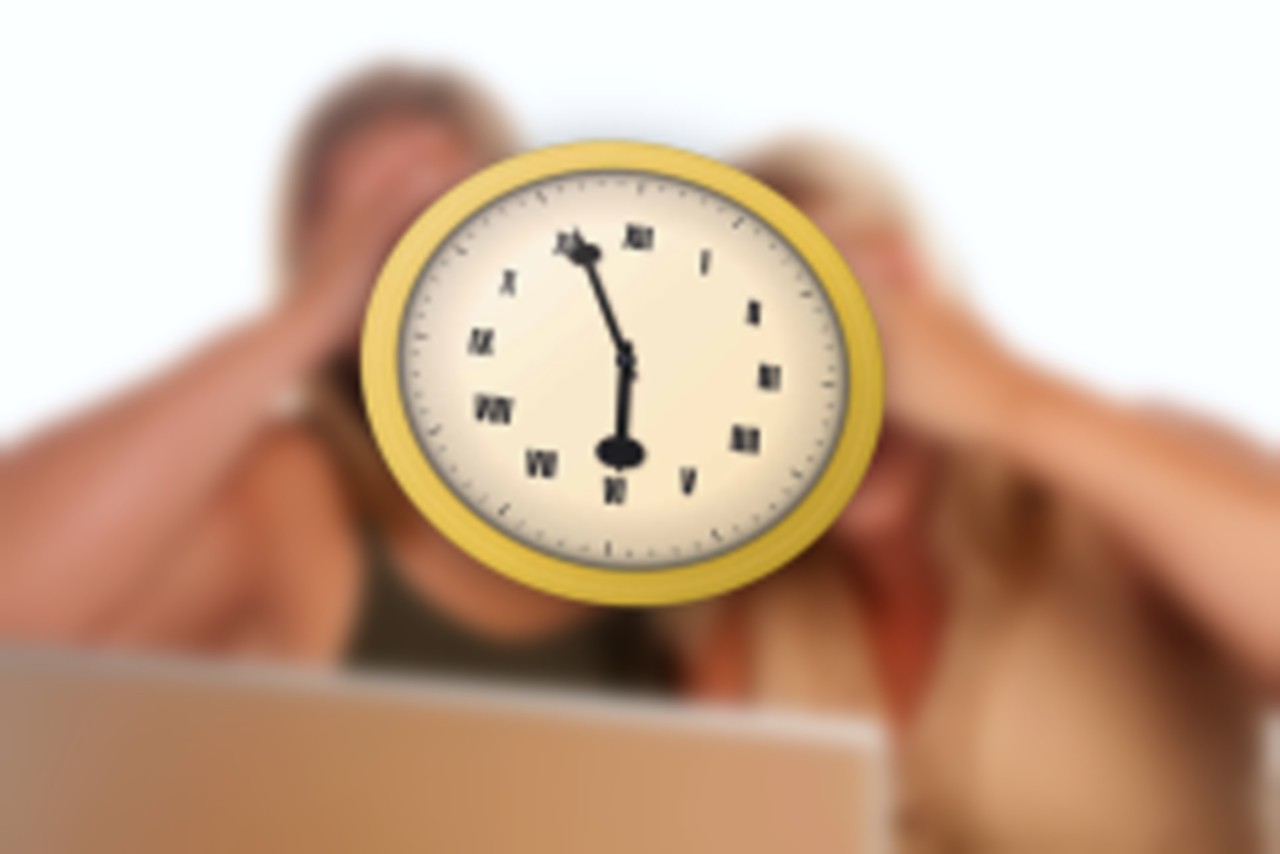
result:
5,56
